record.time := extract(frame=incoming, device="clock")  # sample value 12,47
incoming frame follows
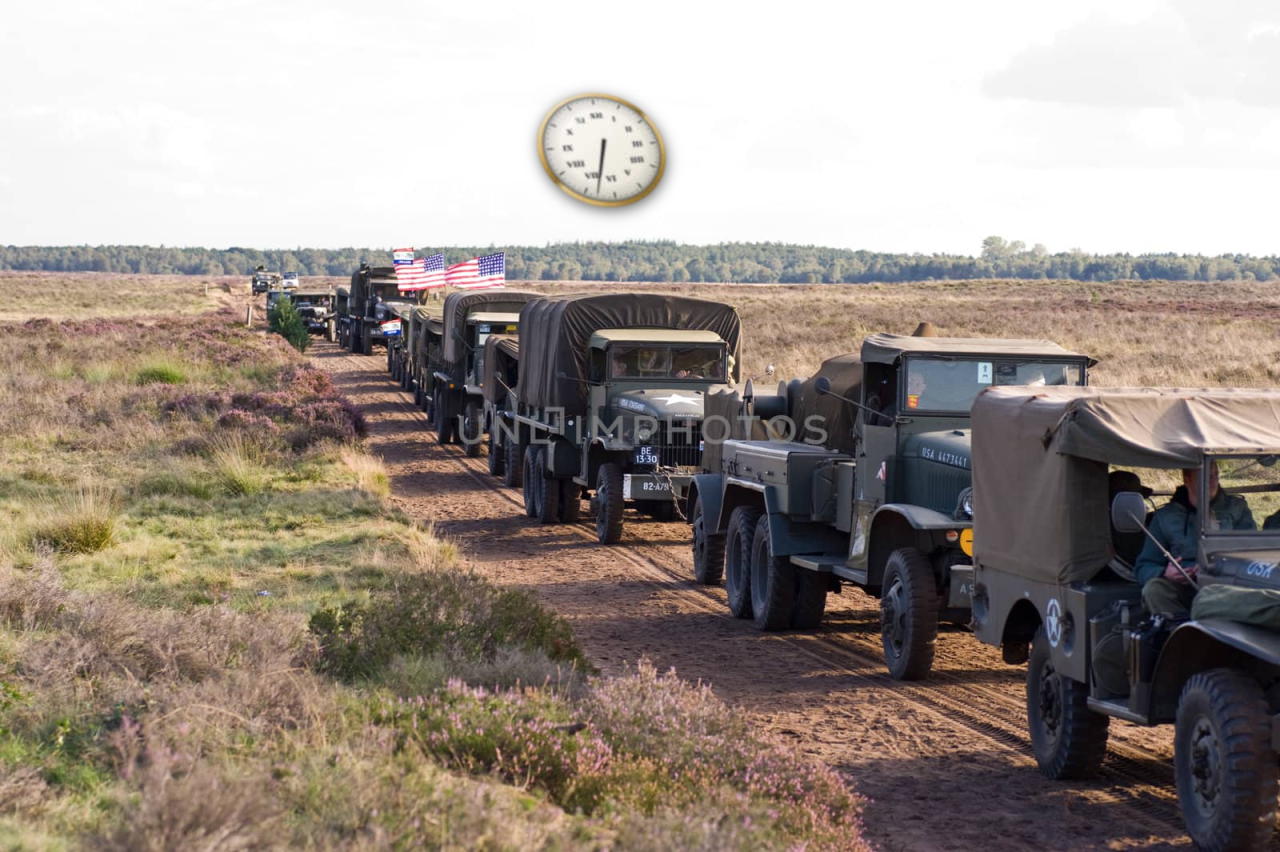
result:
6,33
